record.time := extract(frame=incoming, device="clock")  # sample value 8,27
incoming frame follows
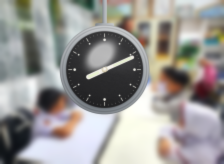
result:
8,11
